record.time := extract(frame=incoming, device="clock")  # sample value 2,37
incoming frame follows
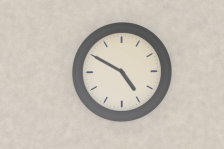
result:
4,50
